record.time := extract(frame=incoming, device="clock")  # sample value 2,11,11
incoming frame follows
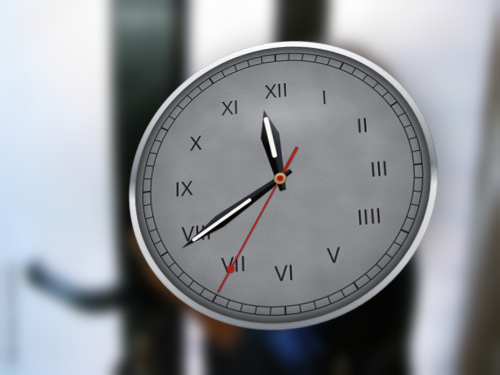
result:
11,39,35
